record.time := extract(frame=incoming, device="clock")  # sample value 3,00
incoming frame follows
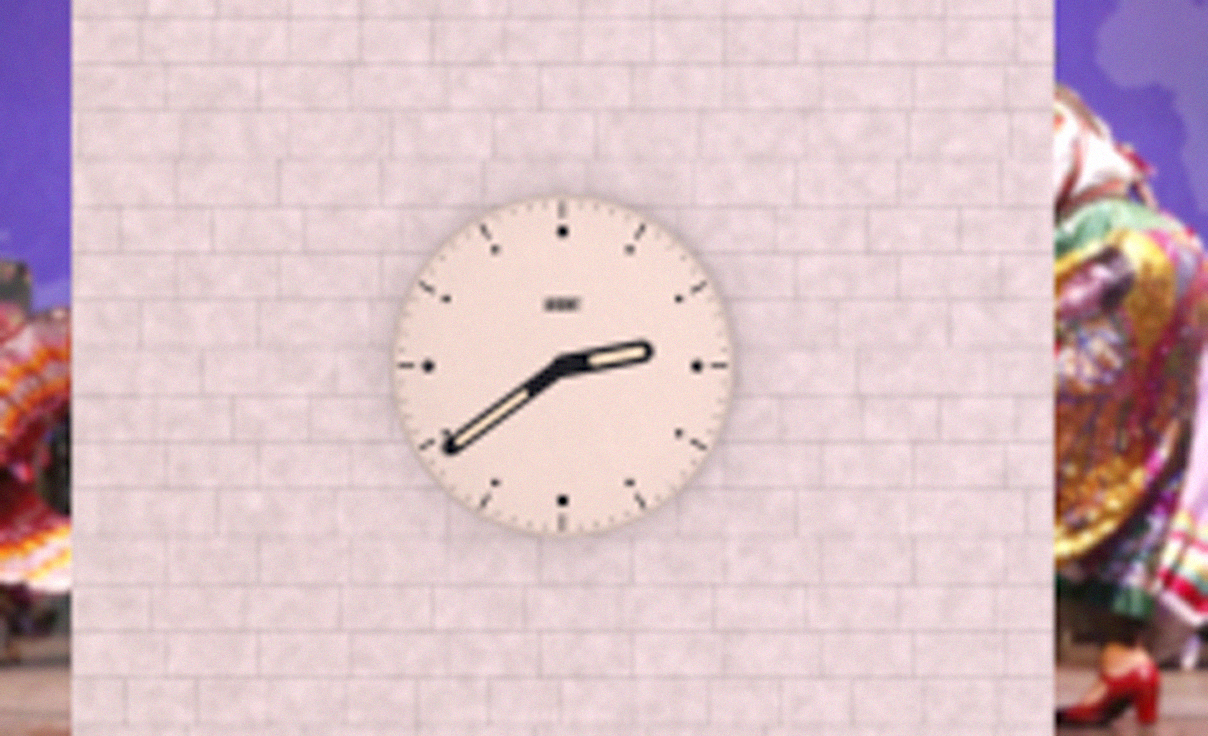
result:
2,39
